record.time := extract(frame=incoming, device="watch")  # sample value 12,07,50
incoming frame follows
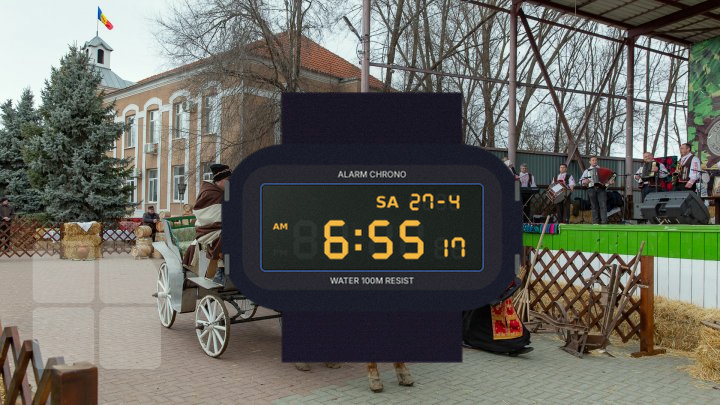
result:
6,55,17
